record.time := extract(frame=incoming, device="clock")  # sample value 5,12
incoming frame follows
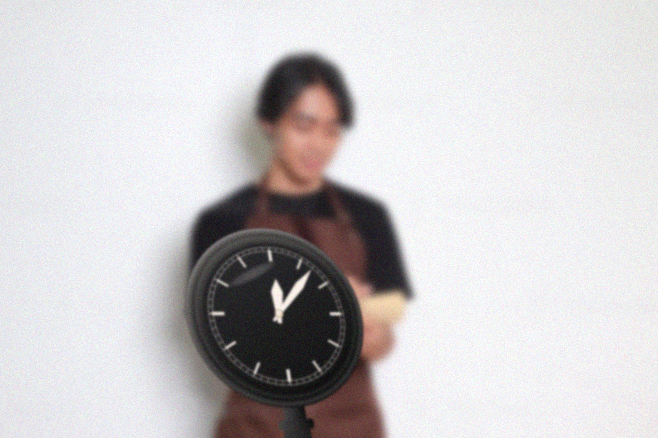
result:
12,07
